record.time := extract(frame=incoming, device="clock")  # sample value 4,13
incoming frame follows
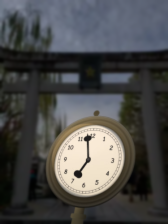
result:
6,58
